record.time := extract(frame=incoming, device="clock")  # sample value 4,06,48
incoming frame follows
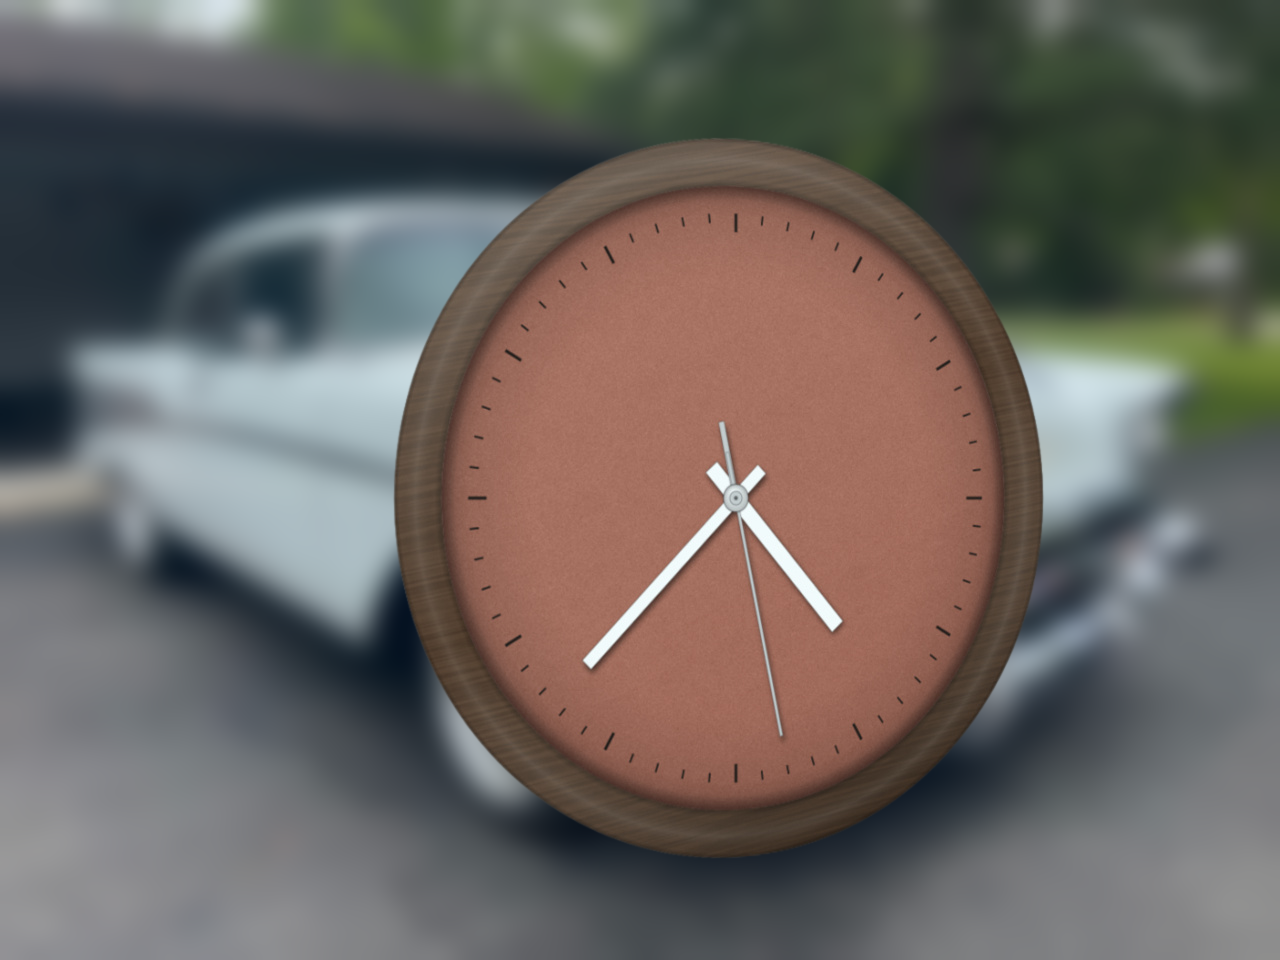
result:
4,37,28
